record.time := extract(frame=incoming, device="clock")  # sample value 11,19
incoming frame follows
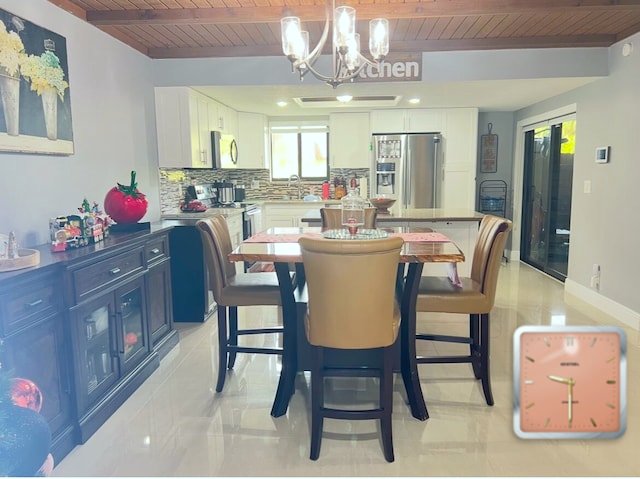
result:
9,30
